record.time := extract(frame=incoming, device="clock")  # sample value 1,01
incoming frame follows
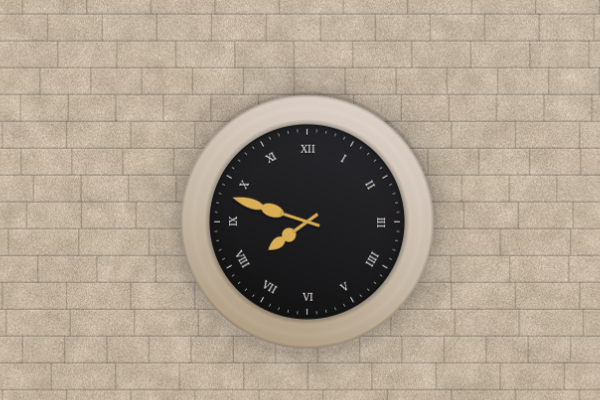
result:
7,48
